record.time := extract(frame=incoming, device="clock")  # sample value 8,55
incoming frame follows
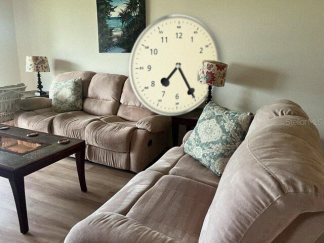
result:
7,25
